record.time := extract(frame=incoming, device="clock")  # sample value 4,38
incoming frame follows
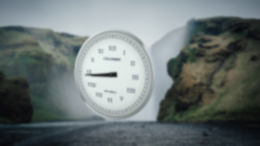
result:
8,44
